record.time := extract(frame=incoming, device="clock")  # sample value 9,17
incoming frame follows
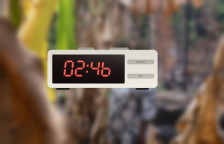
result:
2,46
